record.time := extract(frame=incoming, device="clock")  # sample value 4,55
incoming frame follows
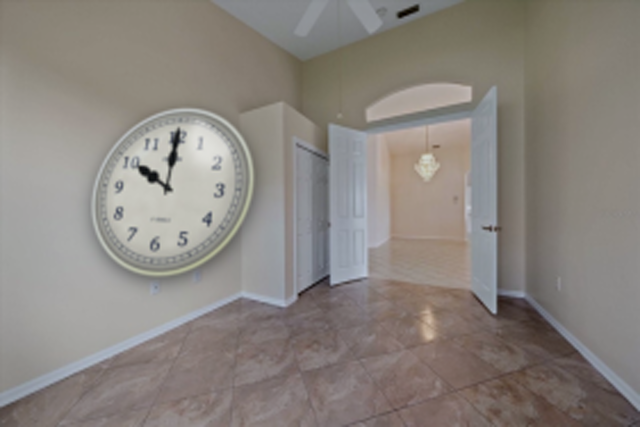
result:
10,00
